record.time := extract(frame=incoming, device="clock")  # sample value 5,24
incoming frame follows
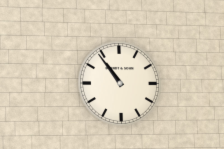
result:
10,54
